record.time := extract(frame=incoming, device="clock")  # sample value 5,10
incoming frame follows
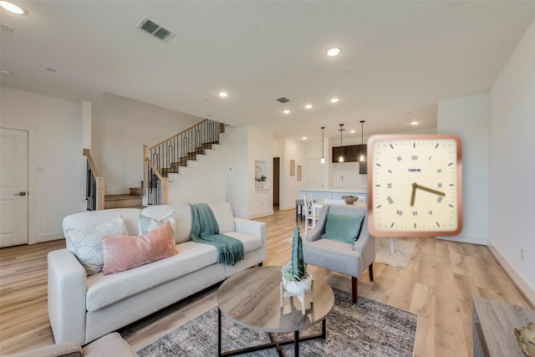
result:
6,18
